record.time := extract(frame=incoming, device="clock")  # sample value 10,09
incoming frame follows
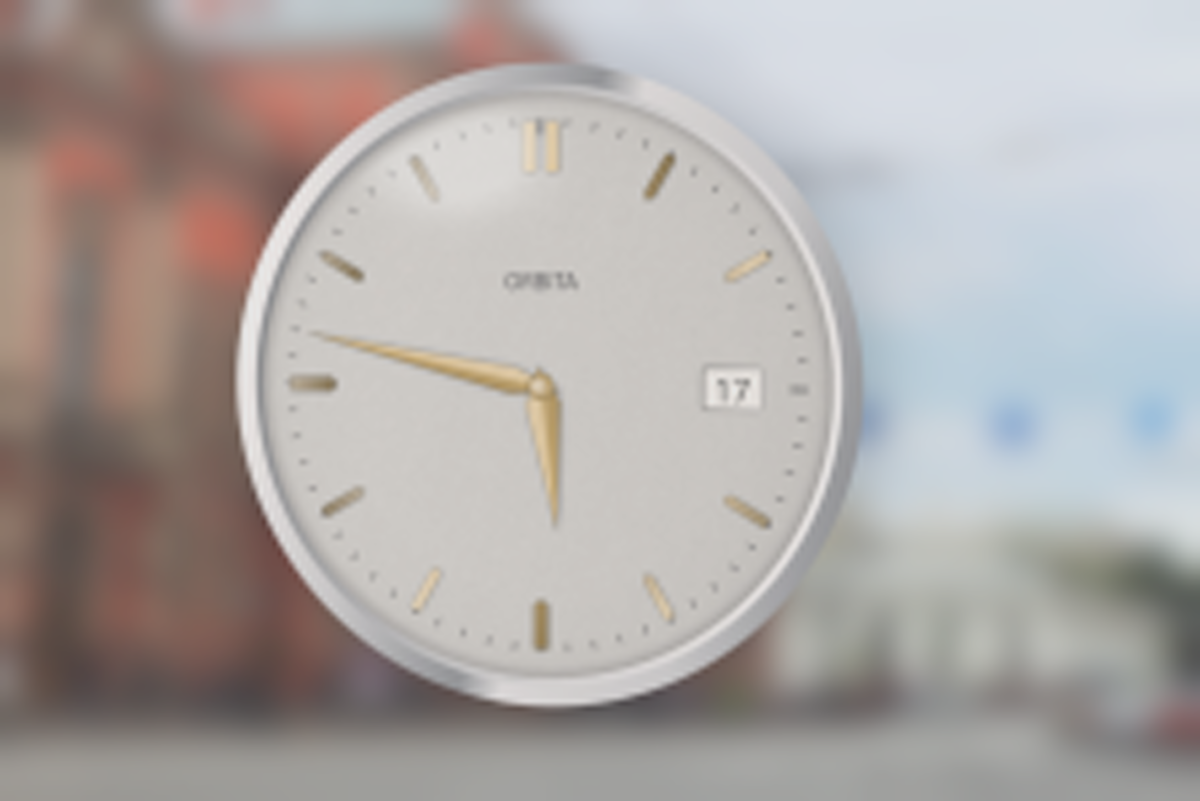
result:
5,47
